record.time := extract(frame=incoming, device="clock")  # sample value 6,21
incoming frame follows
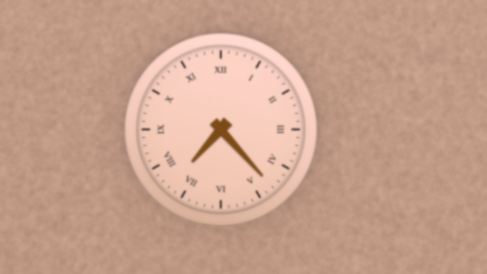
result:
7,23
